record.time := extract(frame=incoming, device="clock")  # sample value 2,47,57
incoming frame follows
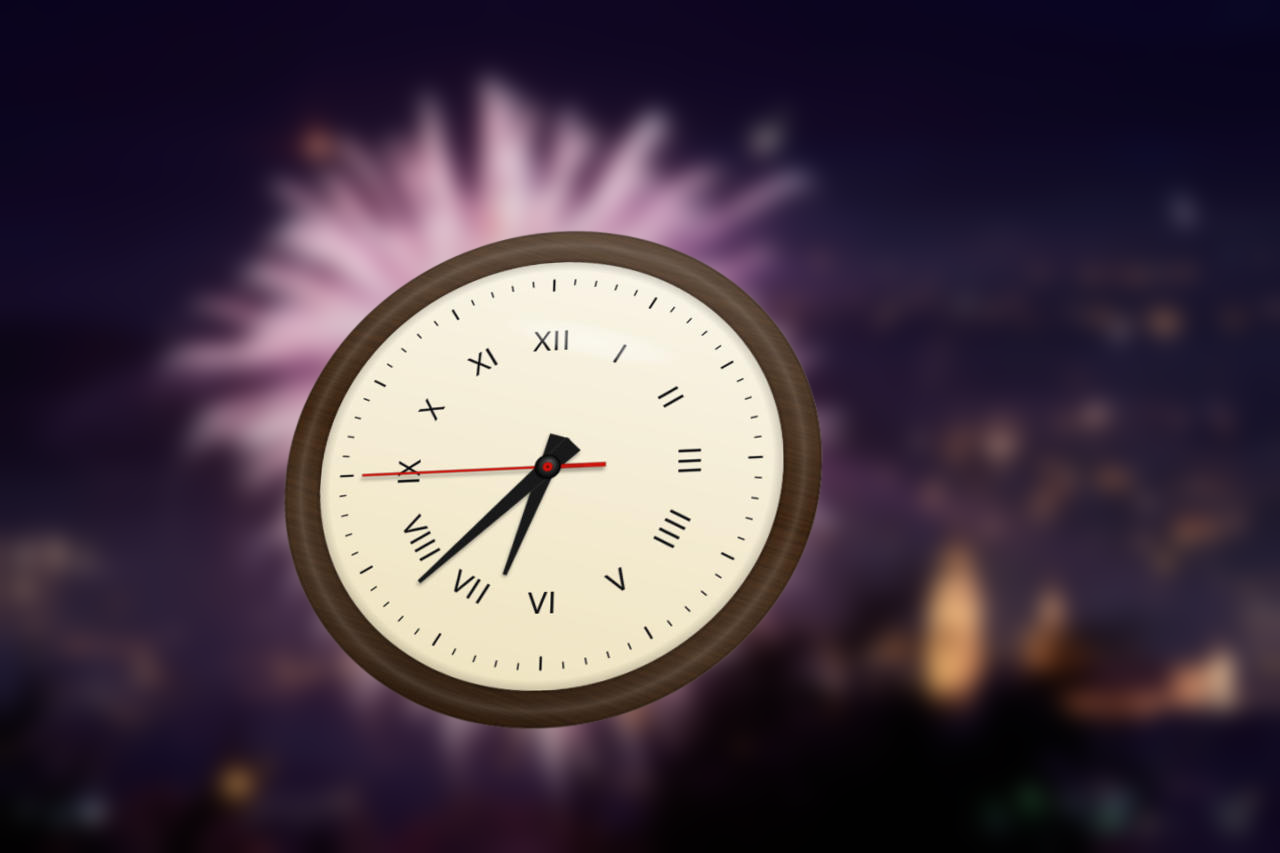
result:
6,37,45
